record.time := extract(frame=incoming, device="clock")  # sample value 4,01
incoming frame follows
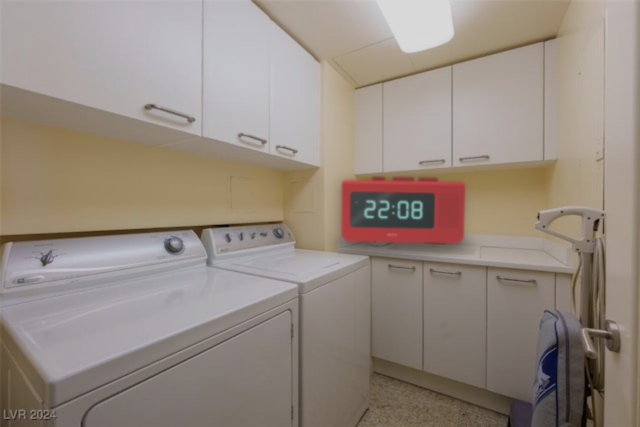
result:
22,08
